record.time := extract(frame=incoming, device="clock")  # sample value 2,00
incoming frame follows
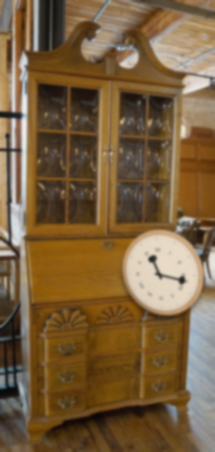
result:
11,17
